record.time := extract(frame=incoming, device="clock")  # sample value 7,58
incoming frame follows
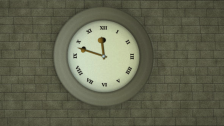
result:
11,48
